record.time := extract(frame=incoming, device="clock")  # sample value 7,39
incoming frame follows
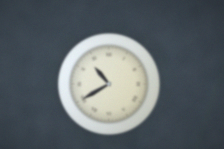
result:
10,40
